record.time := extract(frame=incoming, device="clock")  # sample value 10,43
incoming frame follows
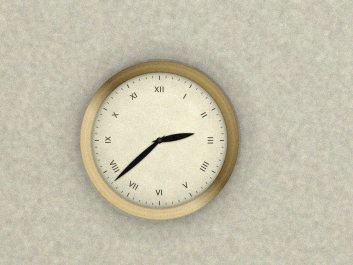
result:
2,38
